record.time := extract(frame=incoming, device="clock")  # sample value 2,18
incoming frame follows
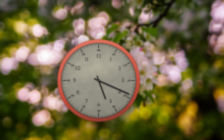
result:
5,19
